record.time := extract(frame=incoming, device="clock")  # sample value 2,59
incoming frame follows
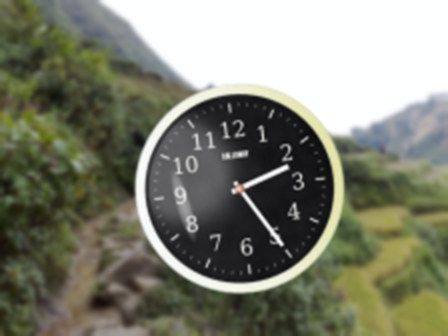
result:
2,25
